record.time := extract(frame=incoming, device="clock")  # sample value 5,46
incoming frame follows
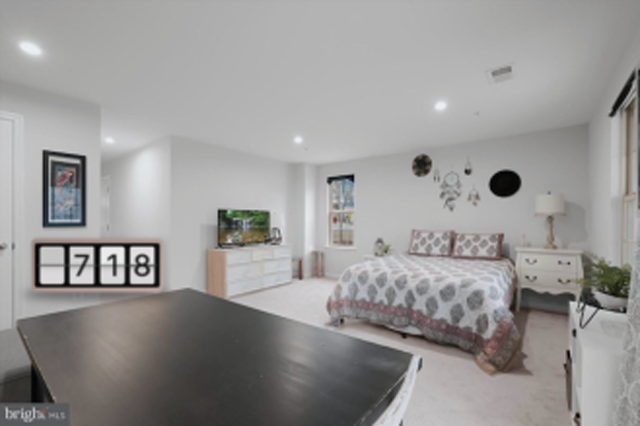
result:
7,18
